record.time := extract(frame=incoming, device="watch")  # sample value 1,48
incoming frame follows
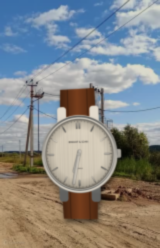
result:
6,32
